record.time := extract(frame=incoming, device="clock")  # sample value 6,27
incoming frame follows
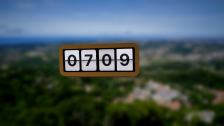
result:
7,09
